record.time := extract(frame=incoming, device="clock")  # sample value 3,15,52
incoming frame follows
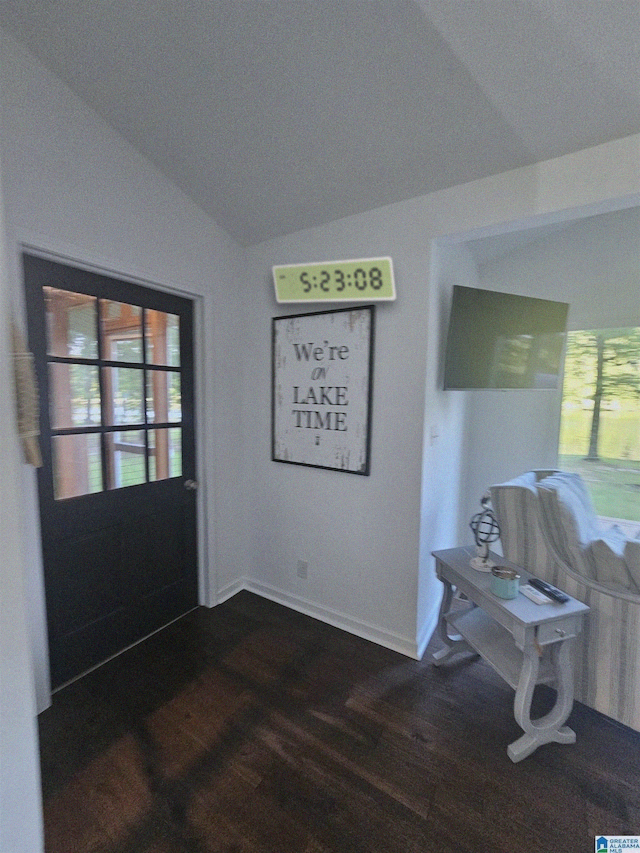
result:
5,23,08
